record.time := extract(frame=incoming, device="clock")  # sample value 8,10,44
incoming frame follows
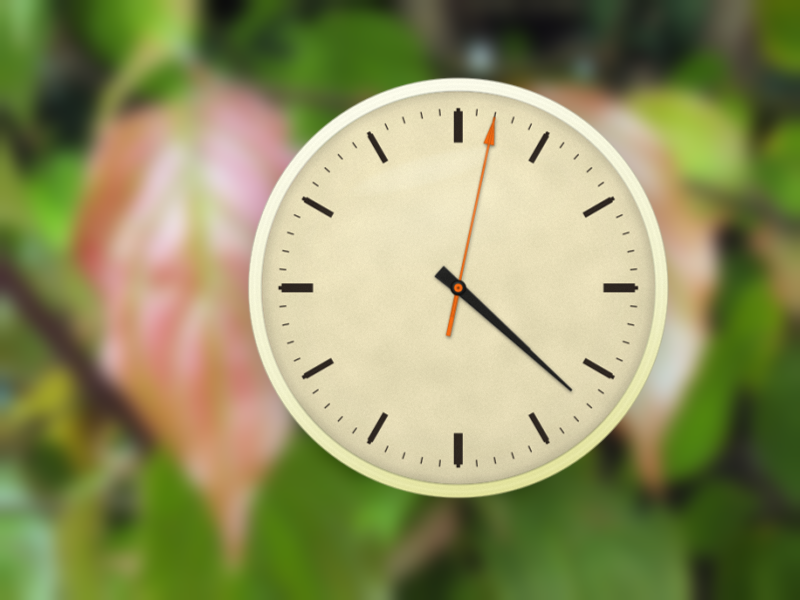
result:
4,22,02
